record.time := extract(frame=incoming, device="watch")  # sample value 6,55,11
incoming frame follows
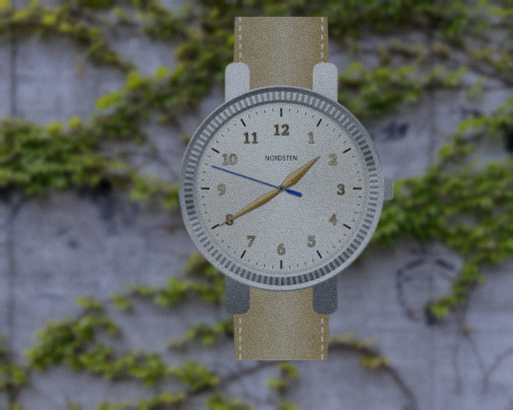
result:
1,39,48
